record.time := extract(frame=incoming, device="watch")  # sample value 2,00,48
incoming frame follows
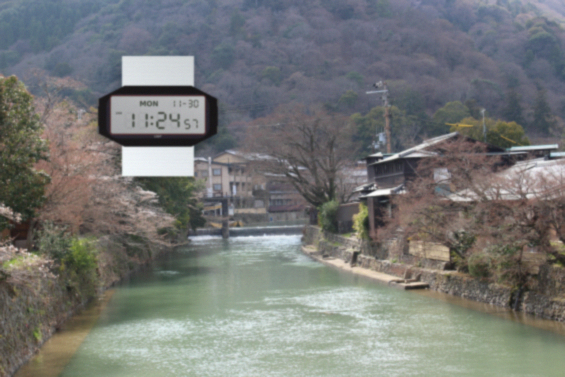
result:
11,24,57
